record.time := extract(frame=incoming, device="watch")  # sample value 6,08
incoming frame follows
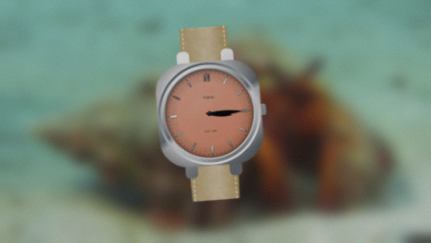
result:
3,15
